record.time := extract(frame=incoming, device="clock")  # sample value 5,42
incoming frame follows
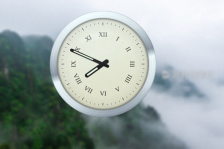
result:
7,49
